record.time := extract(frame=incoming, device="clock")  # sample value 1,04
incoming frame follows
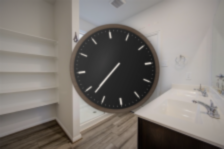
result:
7,38
